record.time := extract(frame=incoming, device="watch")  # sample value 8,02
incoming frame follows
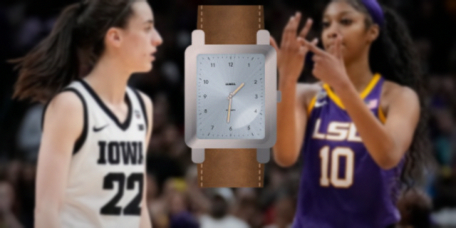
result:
1,31
